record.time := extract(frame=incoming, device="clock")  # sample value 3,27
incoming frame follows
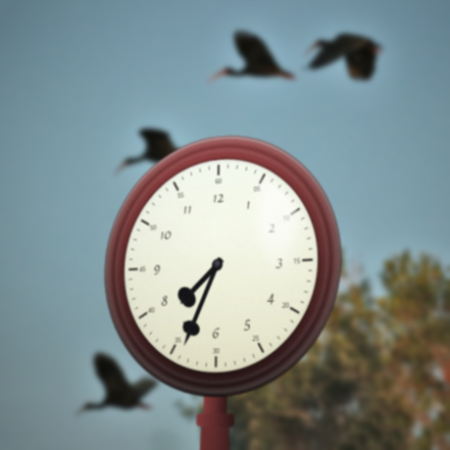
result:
7,34
